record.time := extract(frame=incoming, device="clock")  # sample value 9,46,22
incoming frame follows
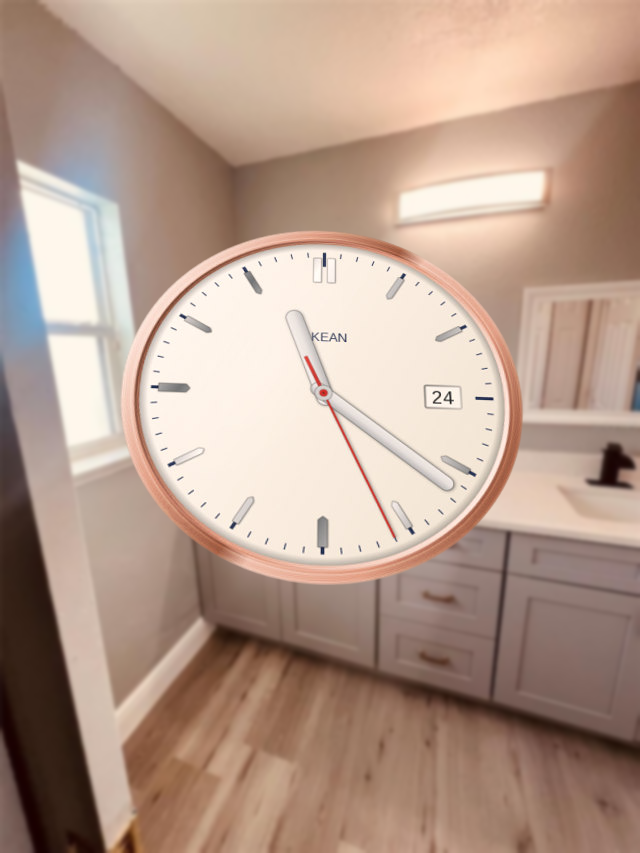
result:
11,21,26
